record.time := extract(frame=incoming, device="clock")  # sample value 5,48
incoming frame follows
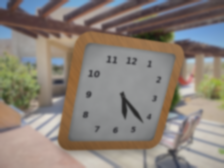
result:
5,22
